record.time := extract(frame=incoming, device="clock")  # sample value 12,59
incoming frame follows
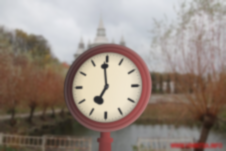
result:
6,59
